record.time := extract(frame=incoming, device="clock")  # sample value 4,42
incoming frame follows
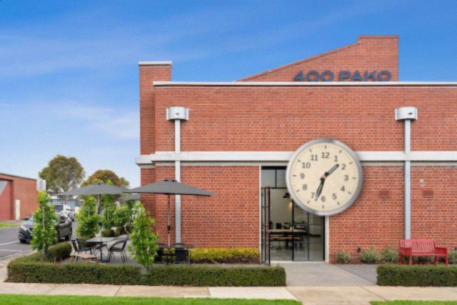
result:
1,33
